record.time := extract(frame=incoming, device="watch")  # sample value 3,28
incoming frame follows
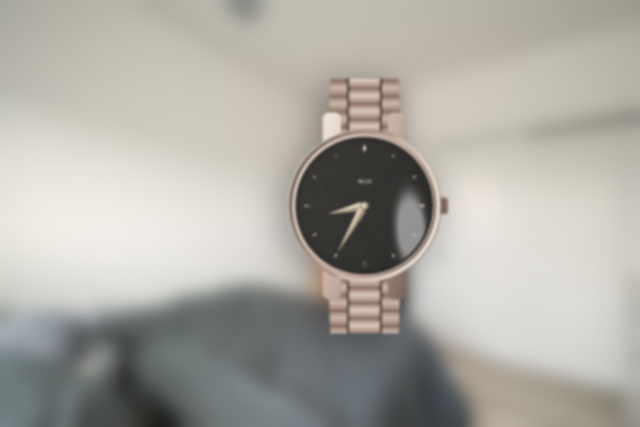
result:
8,35
